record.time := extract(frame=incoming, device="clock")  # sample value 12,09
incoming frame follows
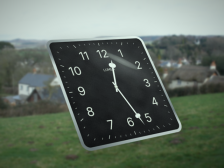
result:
12,27
